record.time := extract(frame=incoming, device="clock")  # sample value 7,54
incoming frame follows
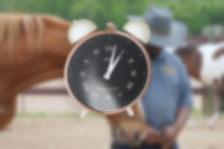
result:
1,02
